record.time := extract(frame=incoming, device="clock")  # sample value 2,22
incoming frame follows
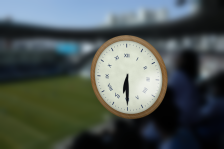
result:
6,30
